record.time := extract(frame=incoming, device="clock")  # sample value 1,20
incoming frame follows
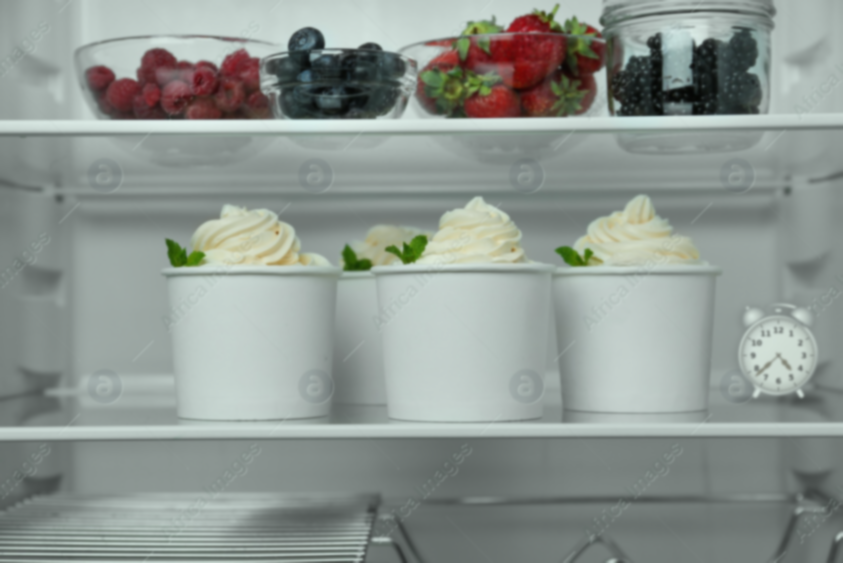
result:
4,38
